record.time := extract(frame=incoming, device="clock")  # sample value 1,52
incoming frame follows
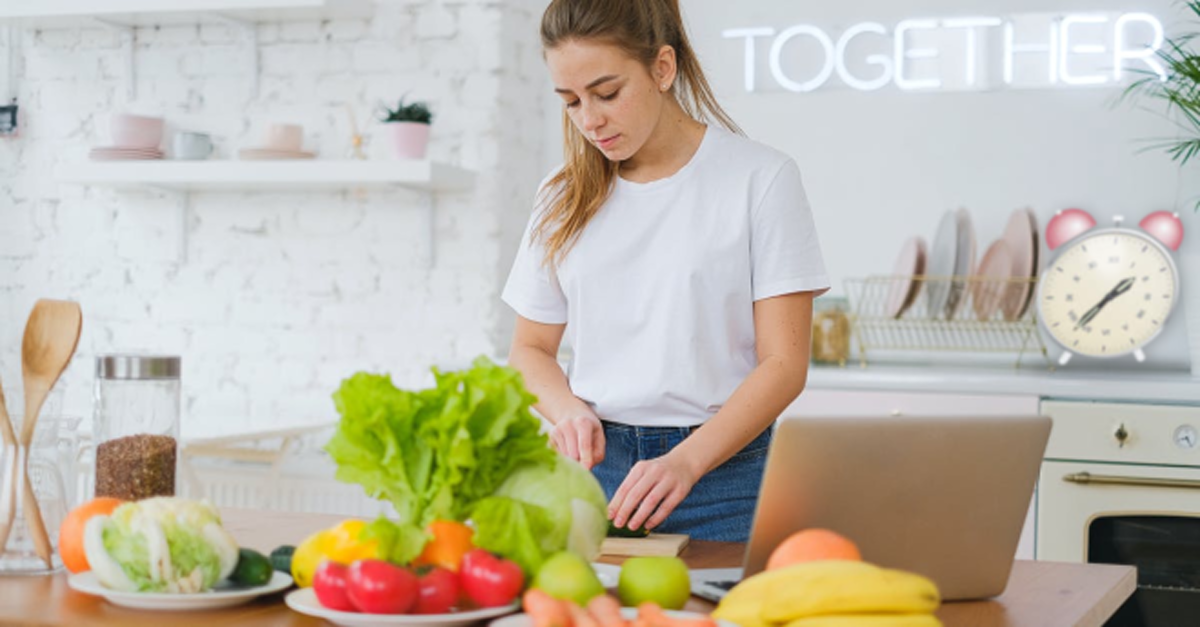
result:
1,37
